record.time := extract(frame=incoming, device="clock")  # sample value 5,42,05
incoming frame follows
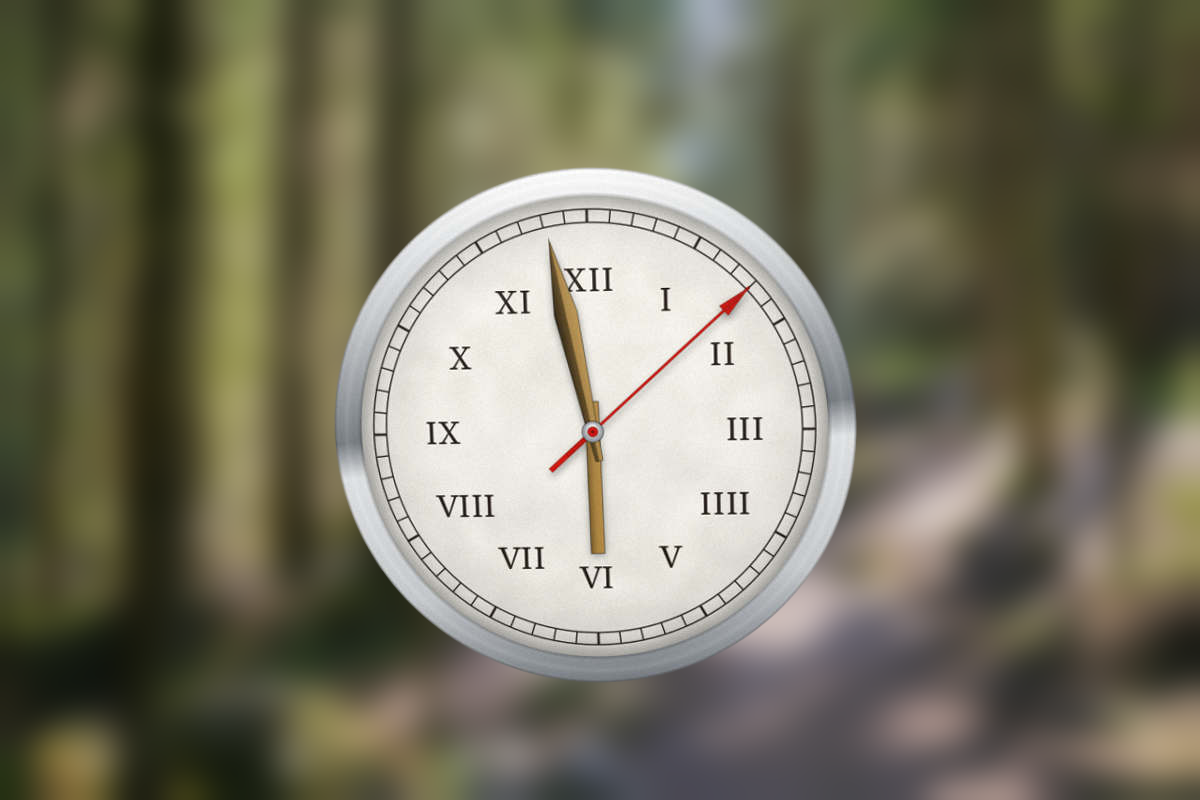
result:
5,58,08
